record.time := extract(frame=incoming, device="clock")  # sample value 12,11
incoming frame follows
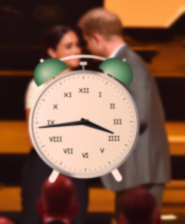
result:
3,44
